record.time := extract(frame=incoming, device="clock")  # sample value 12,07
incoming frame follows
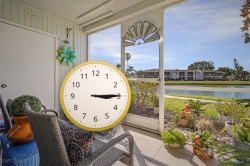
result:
3,15
